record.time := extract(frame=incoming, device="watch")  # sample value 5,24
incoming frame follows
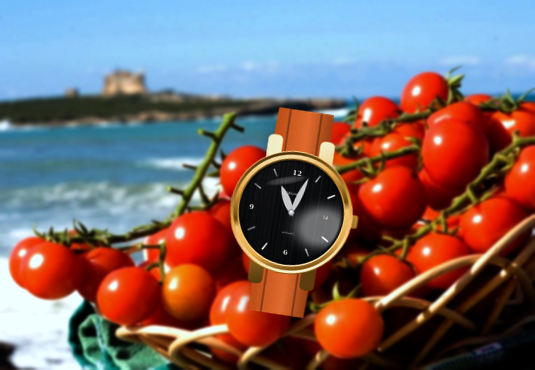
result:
11,03
